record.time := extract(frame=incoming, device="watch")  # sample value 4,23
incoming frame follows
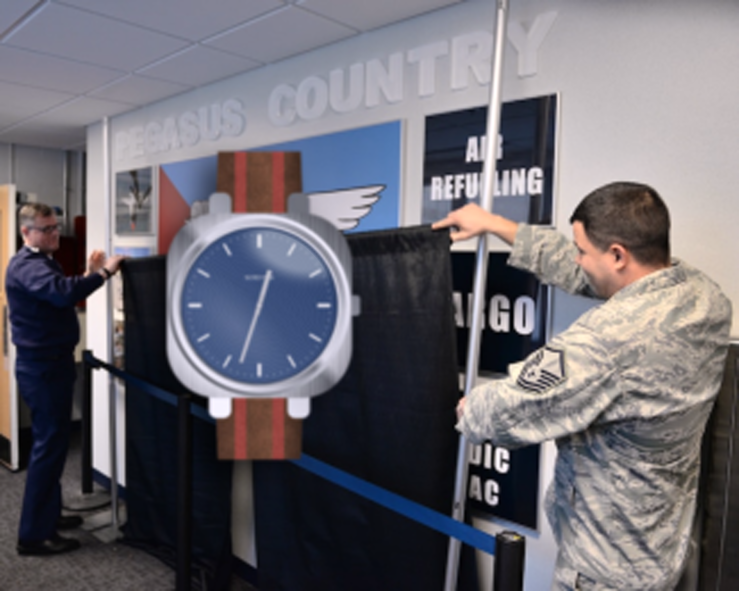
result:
12,33
